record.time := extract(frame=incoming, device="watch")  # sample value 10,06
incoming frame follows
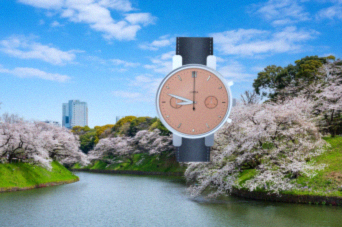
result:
8,48
